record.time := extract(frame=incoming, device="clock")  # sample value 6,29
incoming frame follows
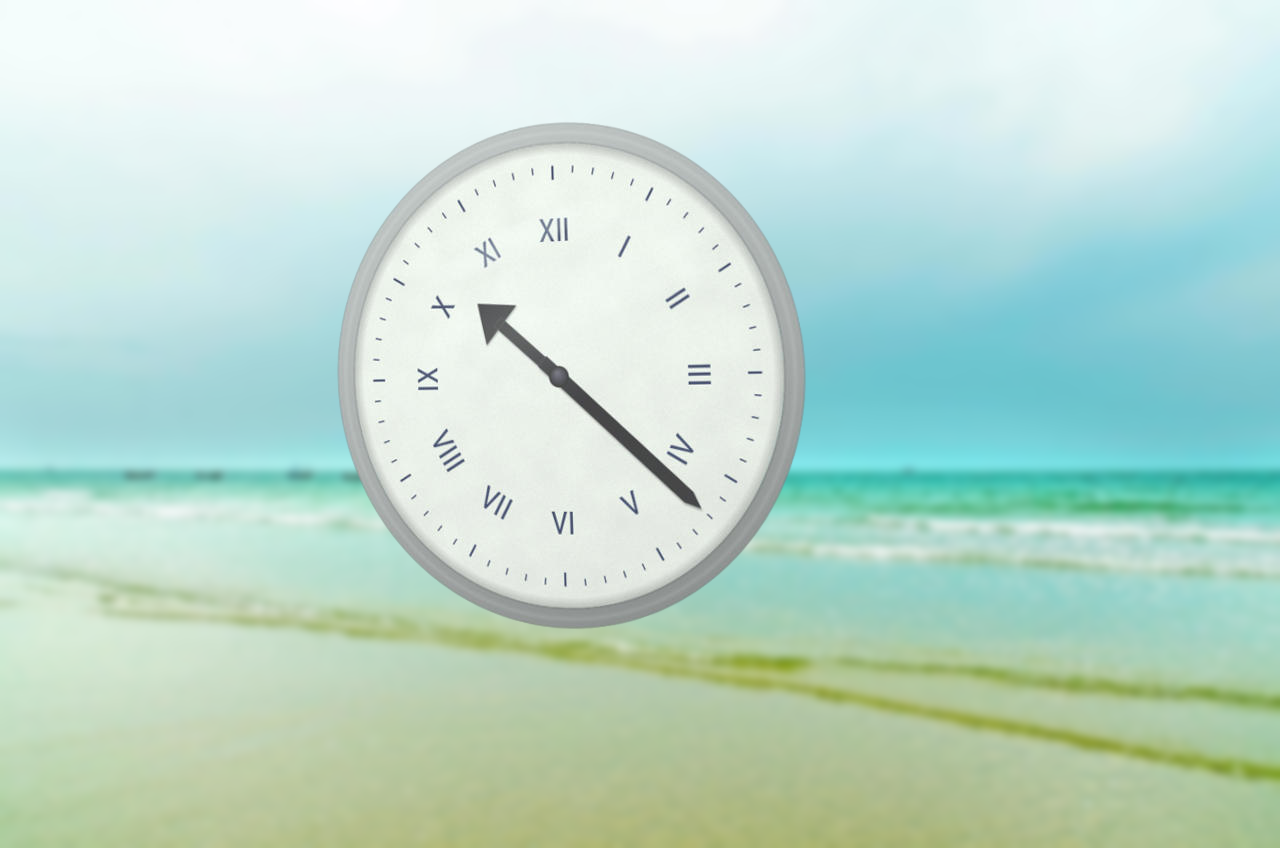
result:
10,22
